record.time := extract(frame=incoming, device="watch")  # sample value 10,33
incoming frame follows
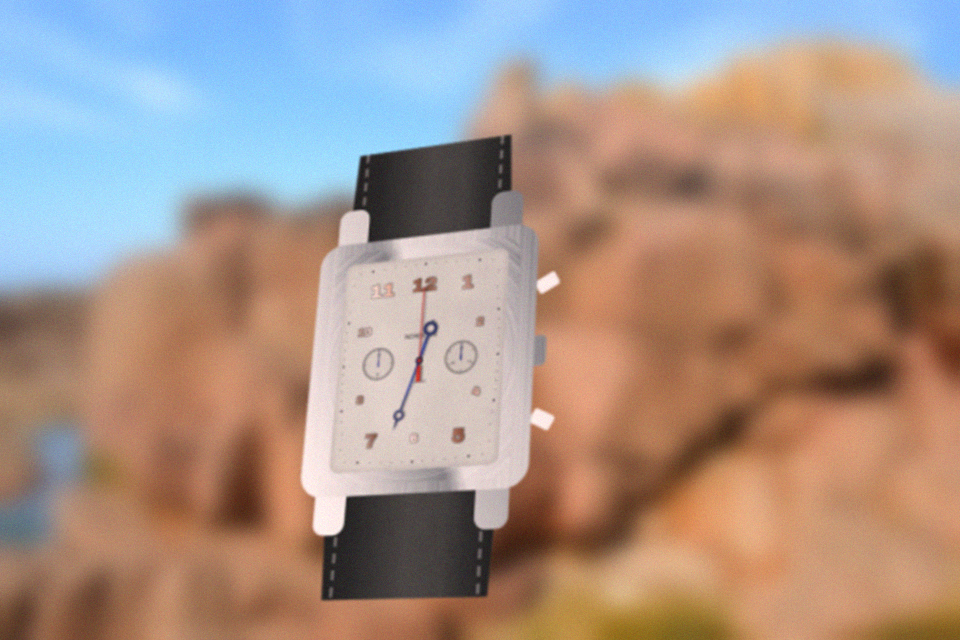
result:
12,33
